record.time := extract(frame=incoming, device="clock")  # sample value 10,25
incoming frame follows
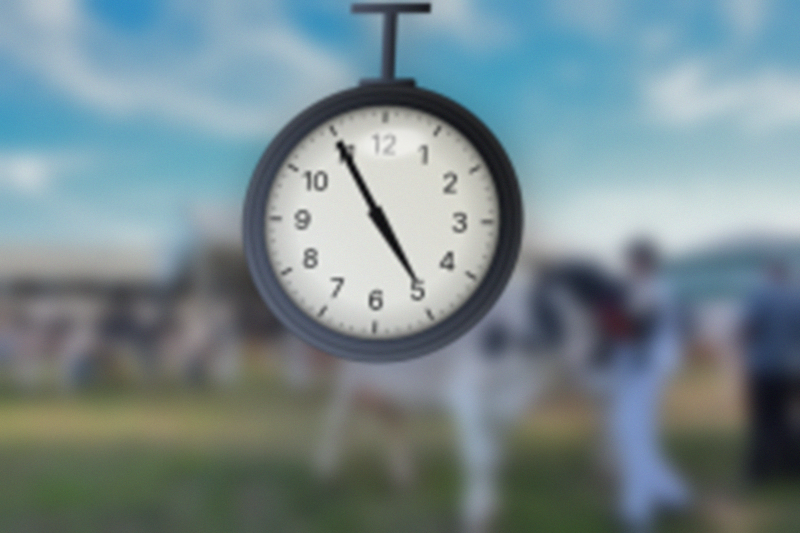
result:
4,55
